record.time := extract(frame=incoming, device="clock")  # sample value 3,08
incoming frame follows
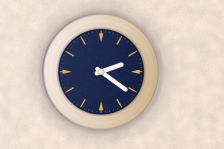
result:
2,21
